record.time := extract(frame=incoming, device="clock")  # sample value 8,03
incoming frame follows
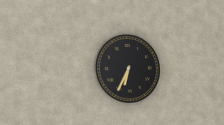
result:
6,35
